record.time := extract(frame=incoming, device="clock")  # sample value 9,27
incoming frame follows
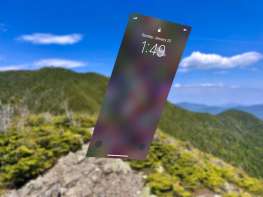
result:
1,49
